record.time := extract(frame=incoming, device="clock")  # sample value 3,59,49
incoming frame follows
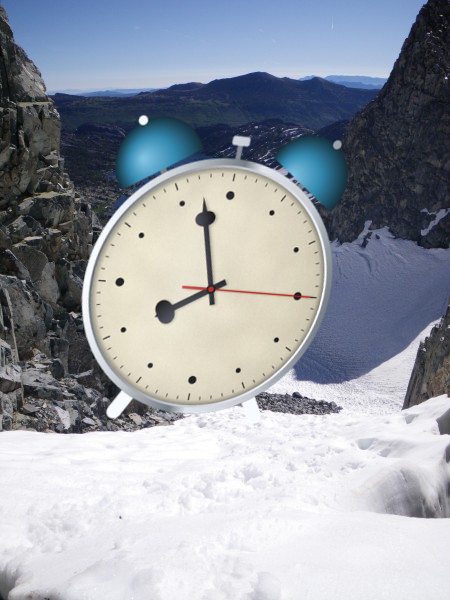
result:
7,57,15
